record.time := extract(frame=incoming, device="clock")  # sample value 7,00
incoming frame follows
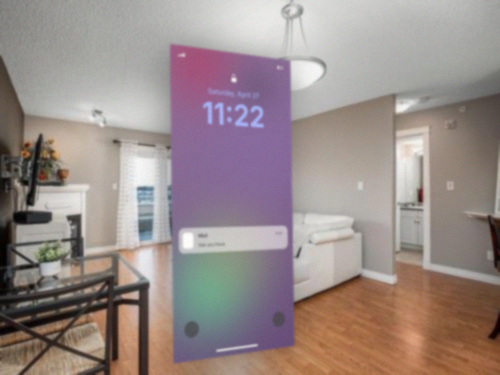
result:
11,22
